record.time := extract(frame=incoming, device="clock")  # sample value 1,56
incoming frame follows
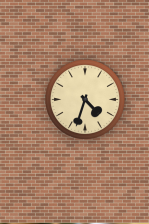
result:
4,33
